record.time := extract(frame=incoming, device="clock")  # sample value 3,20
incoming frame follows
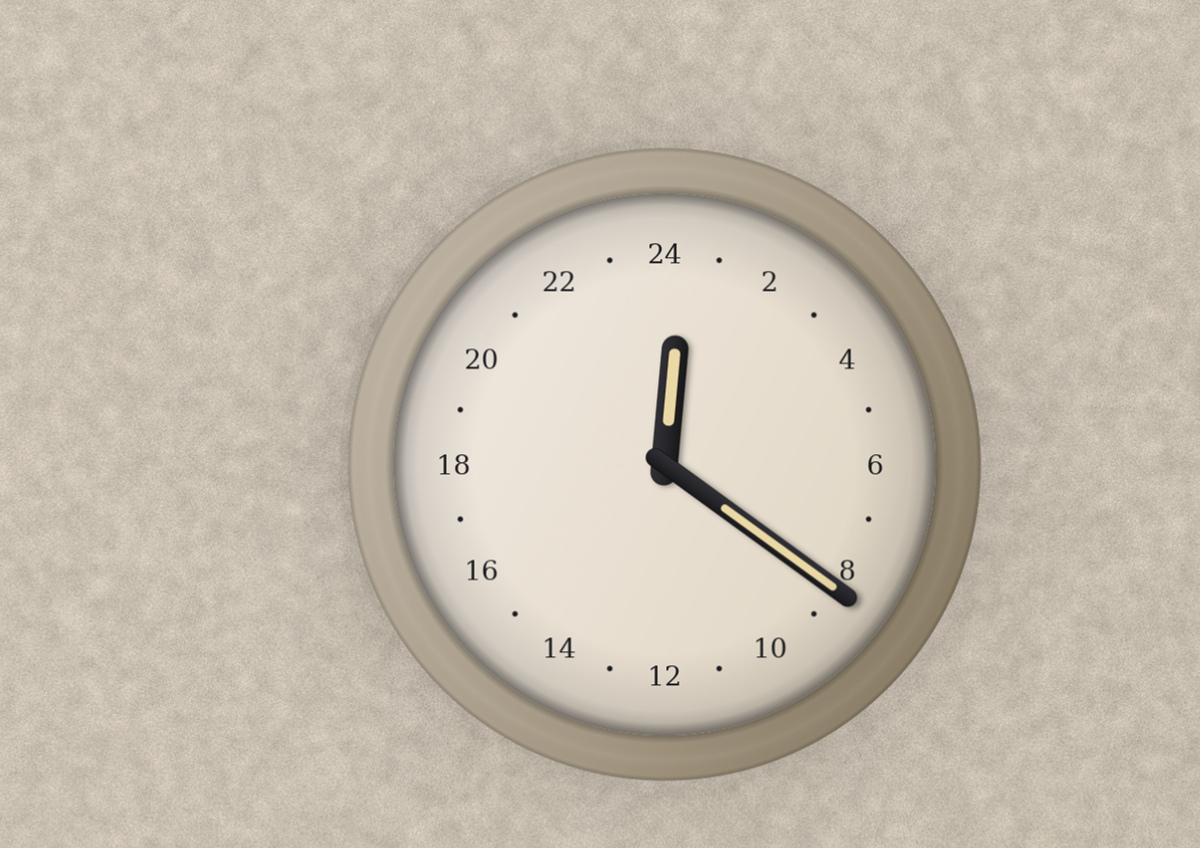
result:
0,21
